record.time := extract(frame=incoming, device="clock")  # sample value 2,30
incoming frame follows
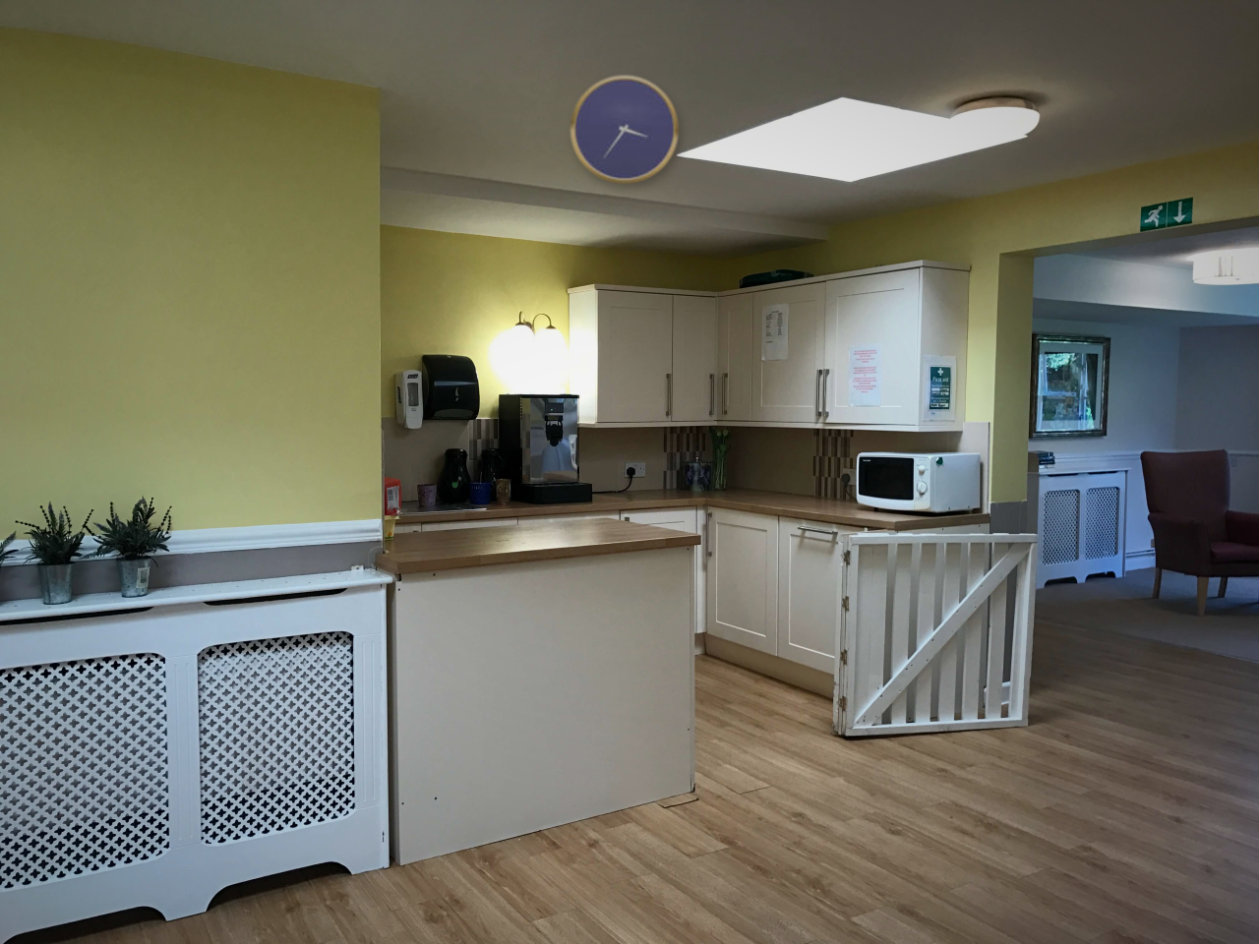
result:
3,36
